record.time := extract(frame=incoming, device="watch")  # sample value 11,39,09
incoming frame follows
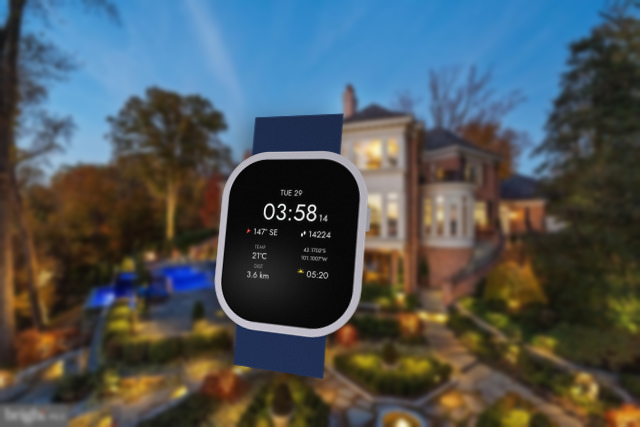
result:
3,58,14
